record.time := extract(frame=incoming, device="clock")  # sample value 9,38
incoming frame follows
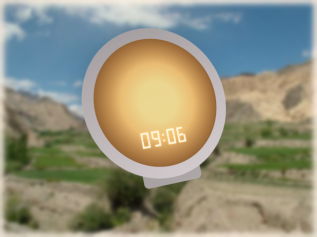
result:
9,06
